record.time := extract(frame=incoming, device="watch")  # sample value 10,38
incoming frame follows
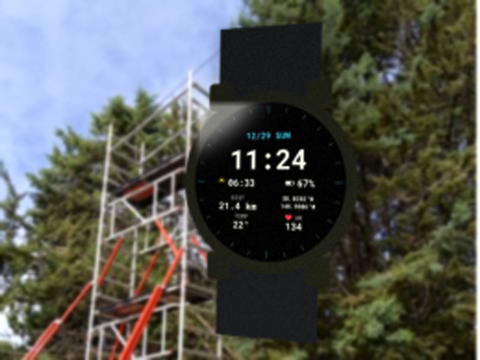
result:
11,24
